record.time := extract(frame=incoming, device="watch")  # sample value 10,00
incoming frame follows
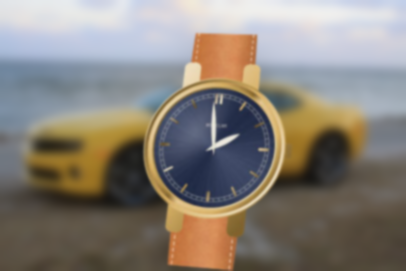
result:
1,59
